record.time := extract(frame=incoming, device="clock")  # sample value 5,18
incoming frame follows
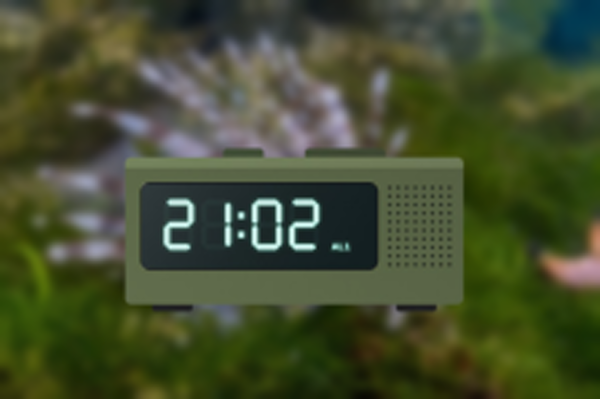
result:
21,02
